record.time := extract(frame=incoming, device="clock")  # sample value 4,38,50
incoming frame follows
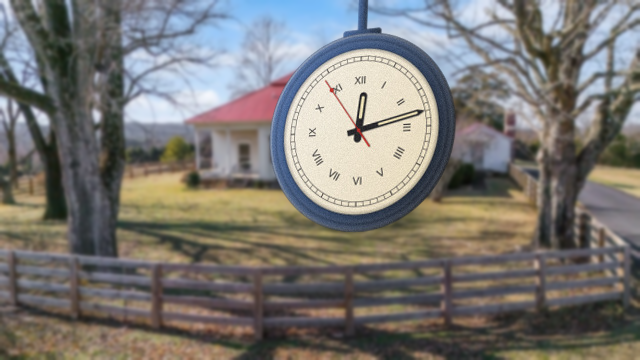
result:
12,12,54
